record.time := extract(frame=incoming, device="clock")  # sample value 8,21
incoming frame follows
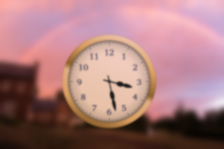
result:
3,28
